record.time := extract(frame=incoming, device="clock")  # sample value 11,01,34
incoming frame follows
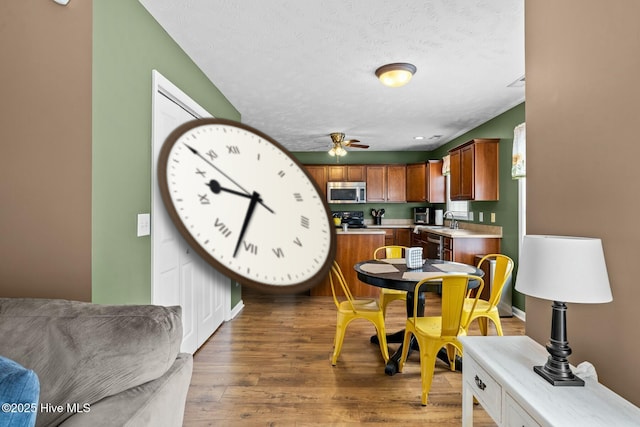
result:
9,36,53
